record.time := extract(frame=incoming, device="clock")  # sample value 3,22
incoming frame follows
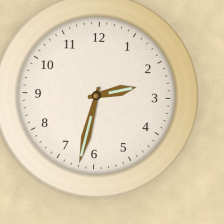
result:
2,32
